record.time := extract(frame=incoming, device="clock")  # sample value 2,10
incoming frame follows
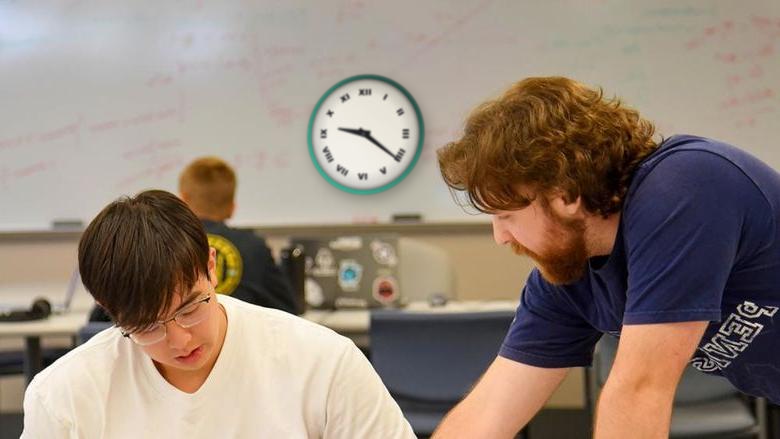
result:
9,21
